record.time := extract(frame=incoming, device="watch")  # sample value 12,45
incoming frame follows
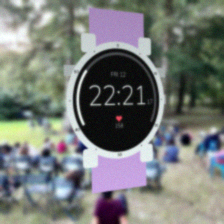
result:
22,21
